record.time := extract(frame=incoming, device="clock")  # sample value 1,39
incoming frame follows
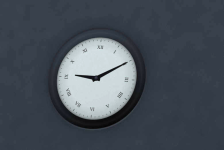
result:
9,10
